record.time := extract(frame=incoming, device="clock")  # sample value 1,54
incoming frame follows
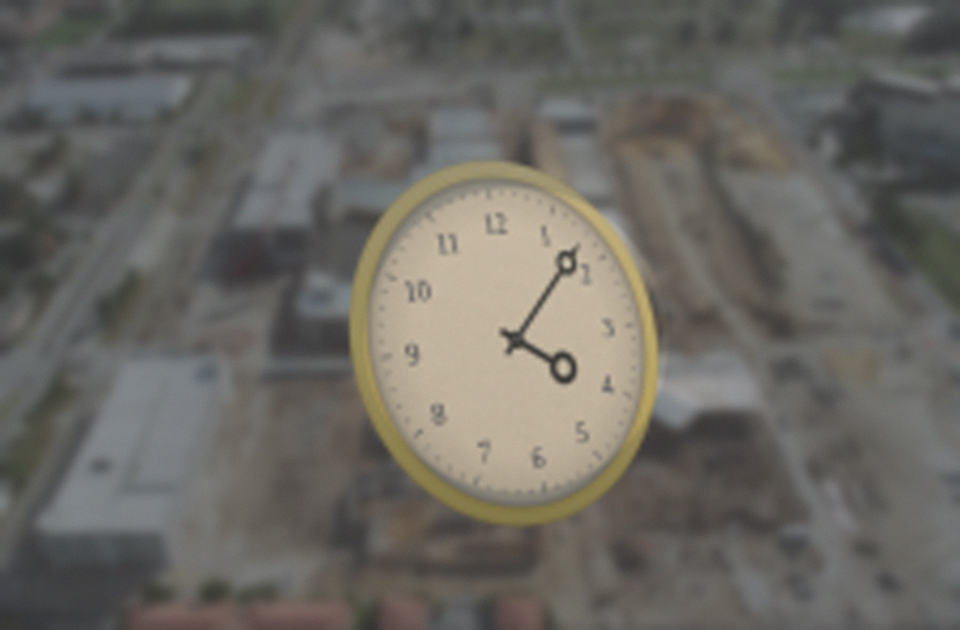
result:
4,08
